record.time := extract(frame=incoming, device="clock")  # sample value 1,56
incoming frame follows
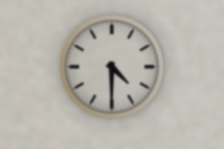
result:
4,30
